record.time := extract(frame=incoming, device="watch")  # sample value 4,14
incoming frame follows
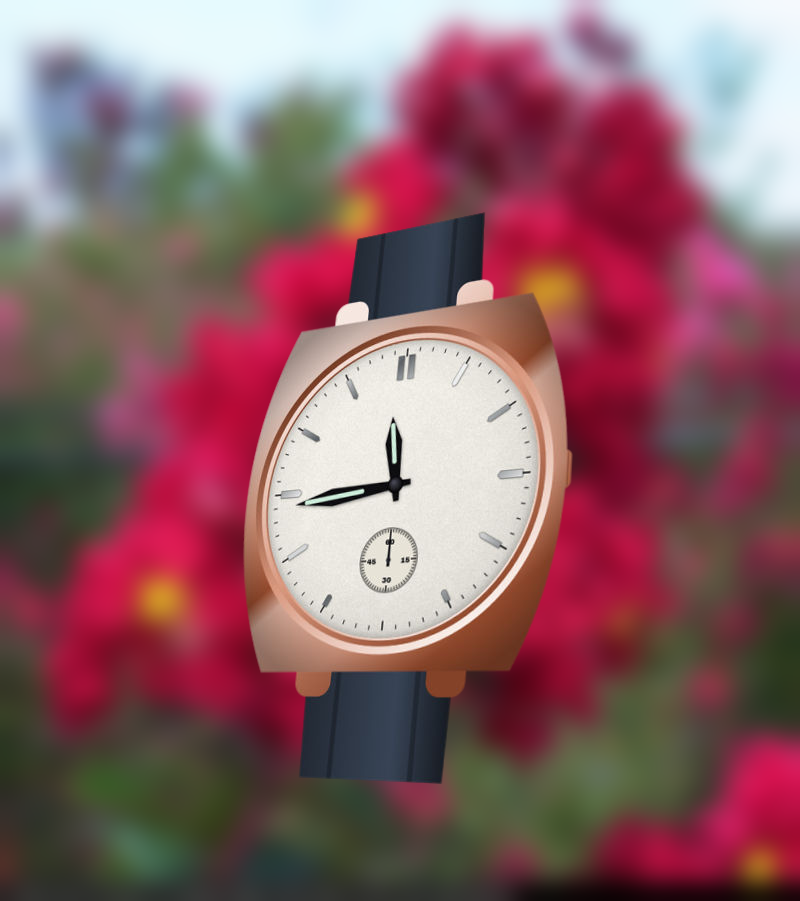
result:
11,44
